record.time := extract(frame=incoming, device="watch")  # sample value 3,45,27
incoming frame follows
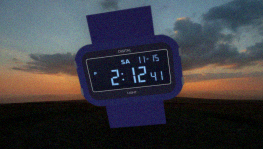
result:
2,12,41
